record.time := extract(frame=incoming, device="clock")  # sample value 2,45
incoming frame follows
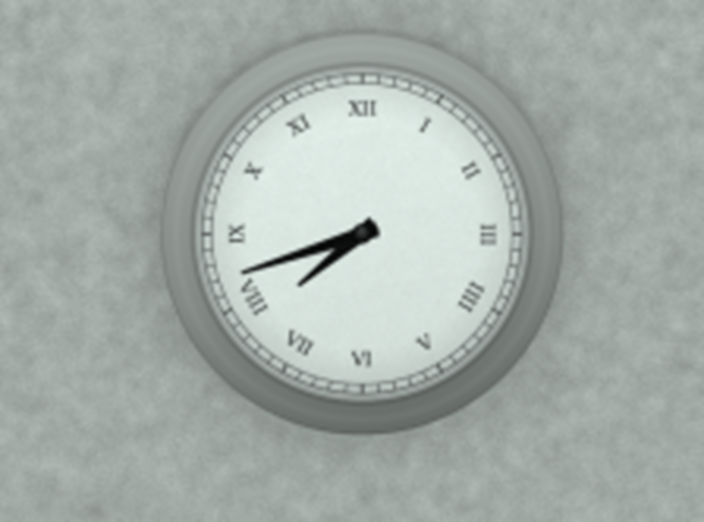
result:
7,42
